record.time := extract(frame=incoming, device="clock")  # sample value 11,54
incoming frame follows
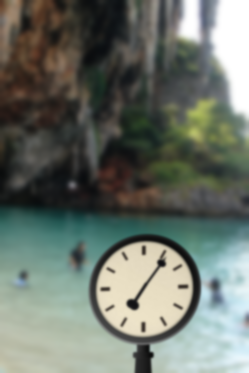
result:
7,06
